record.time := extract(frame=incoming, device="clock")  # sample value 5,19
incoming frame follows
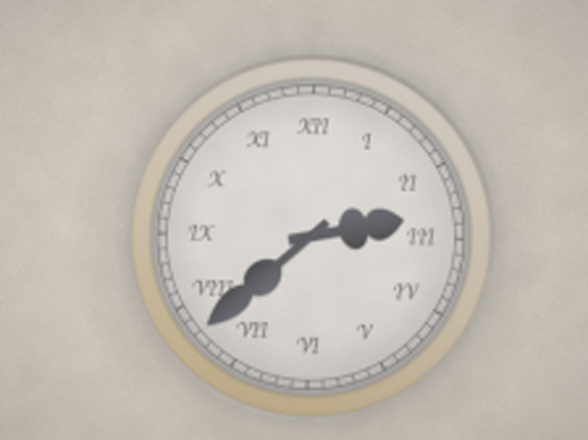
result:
2,38
